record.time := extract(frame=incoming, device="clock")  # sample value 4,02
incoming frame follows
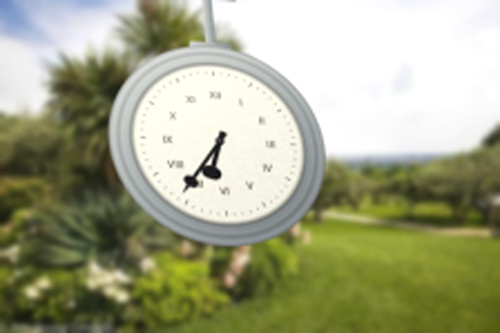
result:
6,36
